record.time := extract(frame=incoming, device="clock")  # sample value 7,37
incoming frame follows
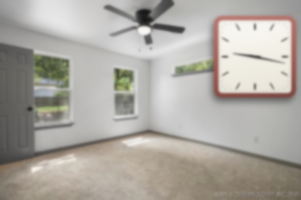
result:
9,17
